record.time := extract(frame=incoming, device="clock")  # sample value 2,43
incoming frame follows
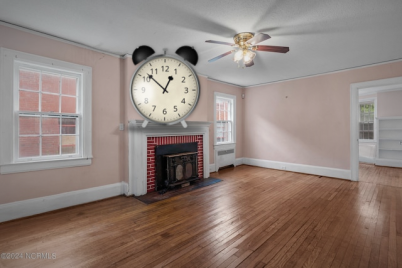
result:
12,52
